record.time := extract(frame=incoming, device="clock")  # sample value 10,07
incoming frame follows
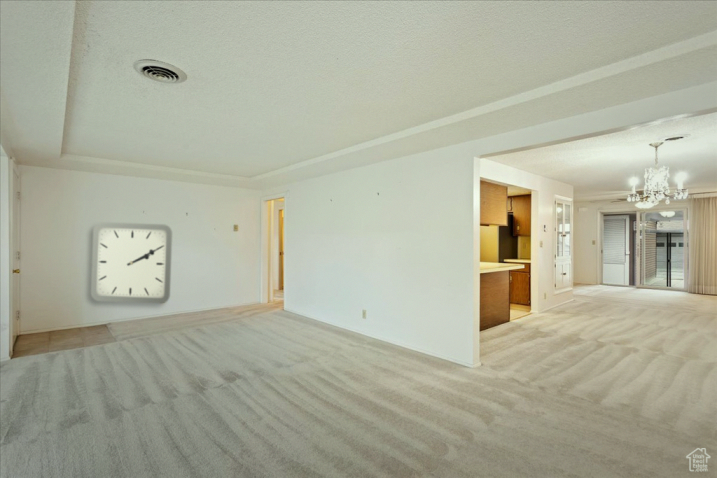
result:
2,10
